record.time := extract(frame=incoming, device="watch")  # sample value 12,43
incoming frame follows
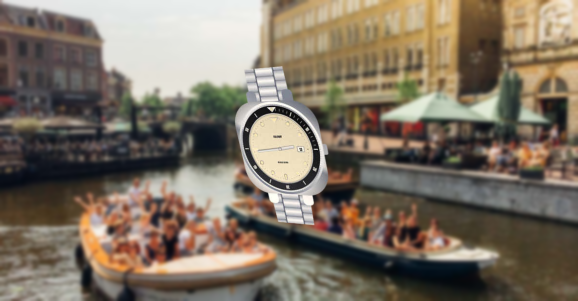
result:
2,44
